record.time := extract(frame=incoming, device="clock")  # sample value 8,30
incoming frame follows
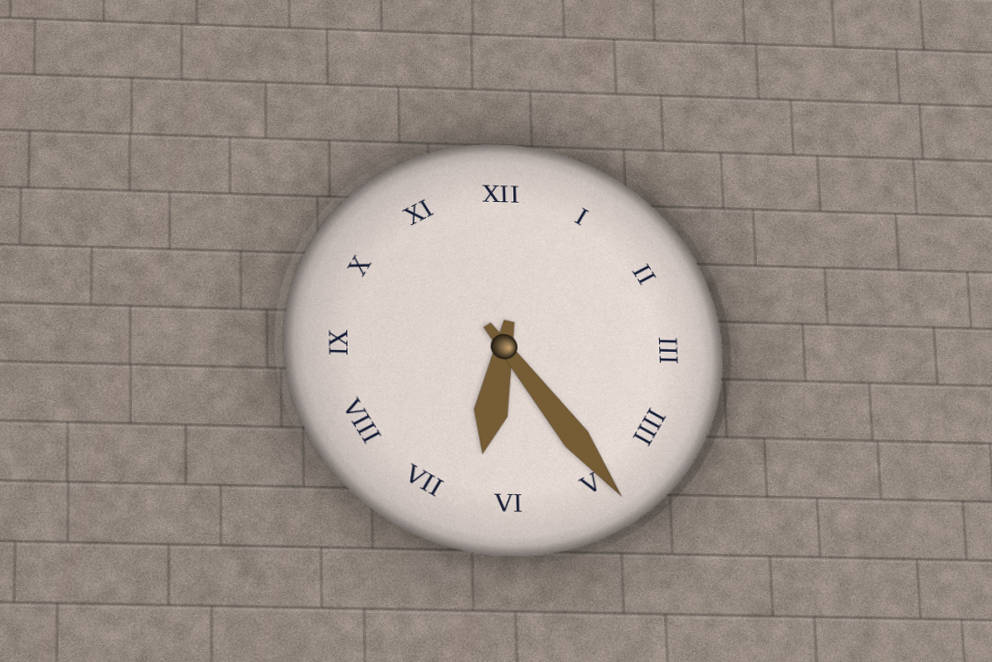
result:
6,24
